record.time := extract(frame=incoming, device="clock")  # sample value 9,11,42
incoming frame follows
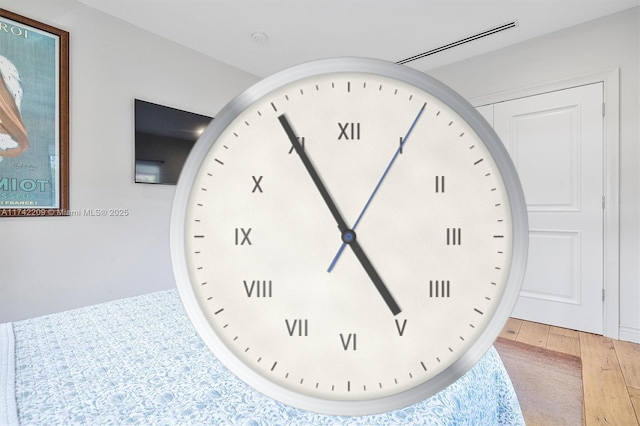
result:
4,55,05
